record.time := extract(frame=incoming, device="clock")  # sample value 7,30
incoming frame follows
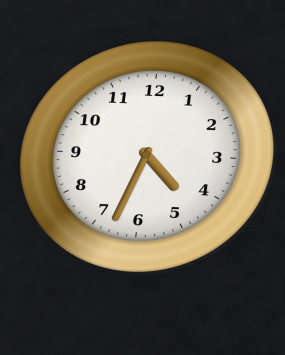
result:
4,33
